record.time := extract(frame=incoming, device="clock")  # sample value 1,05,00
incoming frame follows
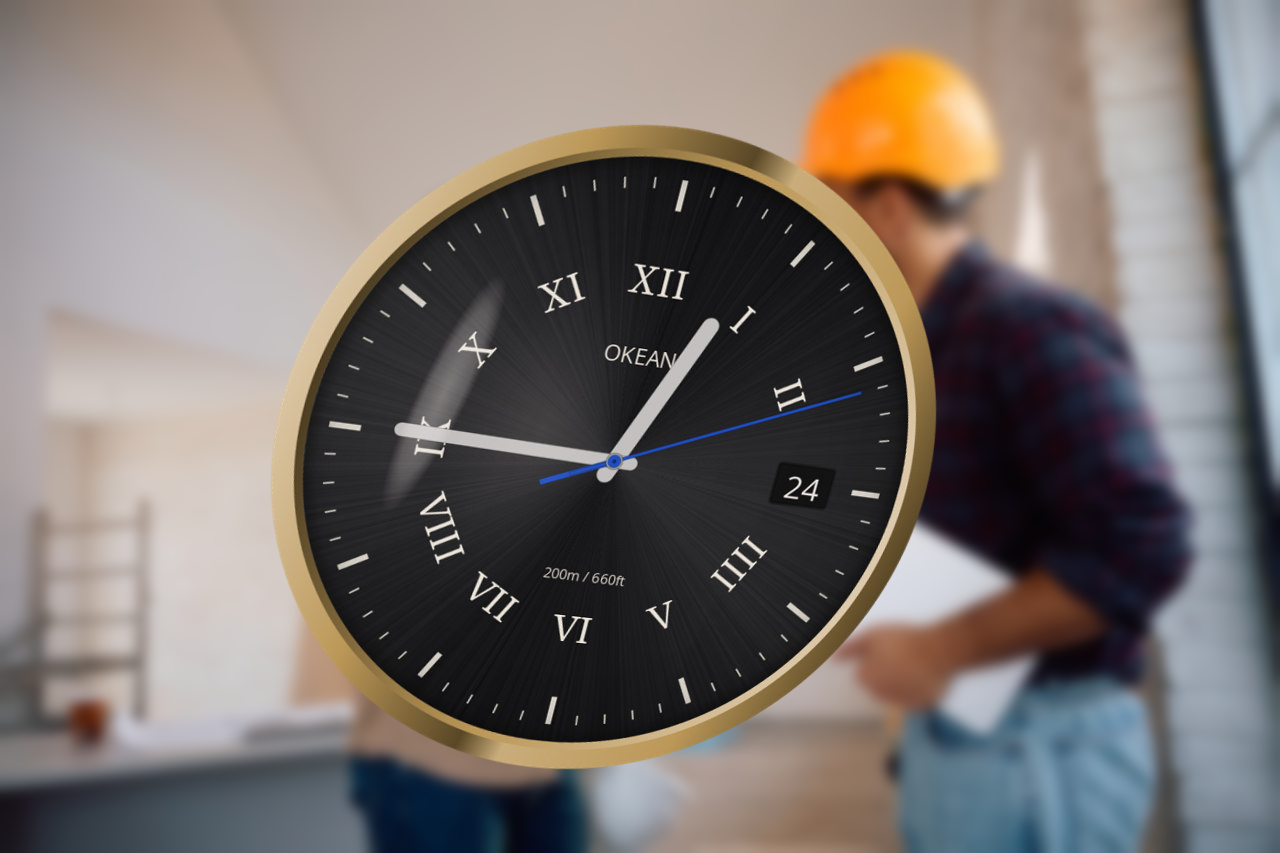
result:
12,45,11
